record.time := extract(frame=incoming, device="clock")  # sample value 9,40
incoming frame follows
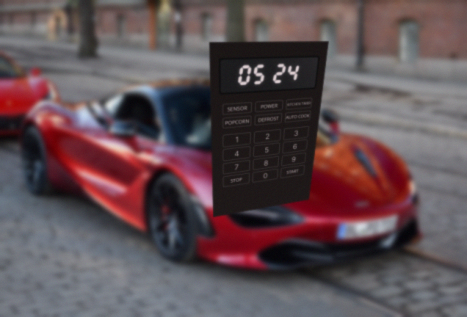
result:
5,24
